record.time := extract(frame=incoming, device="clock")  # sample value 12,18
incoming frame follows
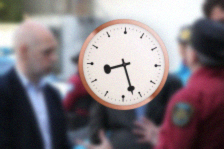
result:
8,27
